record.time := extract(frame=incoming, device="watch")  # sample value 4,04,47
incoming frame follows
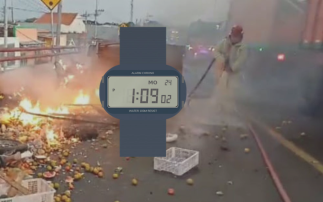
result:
1,09,02
